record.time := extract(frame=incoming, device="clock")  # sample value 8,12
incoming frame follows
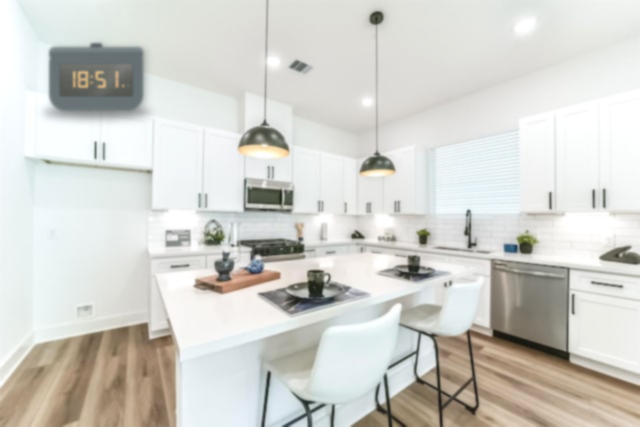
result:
18,51
